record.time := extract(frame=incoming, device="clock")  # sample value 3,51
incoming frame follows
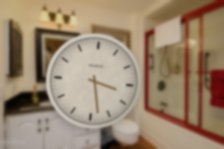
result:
3,28
